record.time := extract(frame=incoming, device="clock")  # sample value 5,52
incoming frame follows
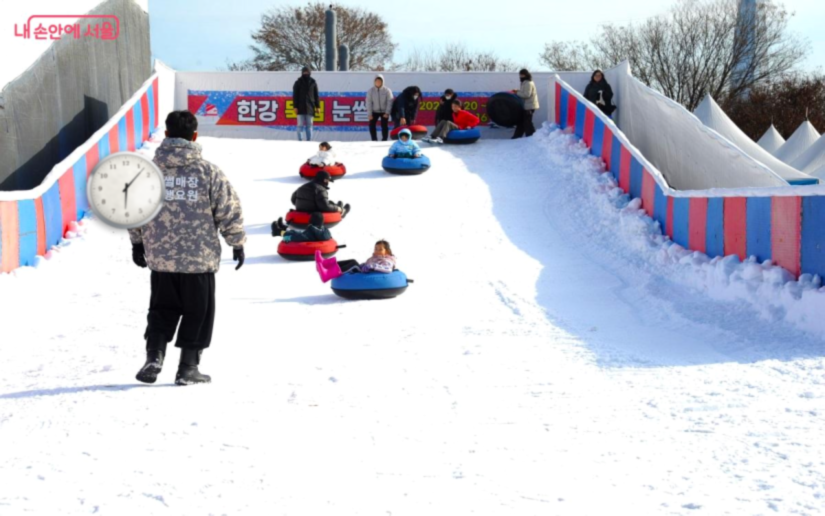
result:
6,07
